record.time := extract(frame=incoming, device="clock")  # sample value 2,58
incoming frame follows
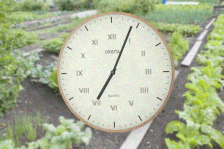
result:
7,04
